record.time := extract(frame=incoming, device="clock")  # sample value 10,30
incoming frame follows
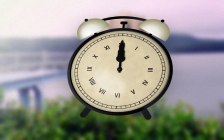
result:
12,00
